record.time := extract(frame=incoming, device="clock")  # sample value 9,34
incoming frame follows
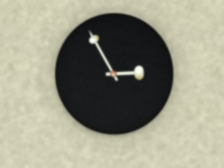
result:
2,55
